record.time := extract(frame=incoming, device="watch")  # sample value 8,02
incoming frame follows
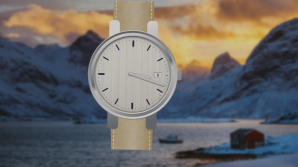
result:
3,18
